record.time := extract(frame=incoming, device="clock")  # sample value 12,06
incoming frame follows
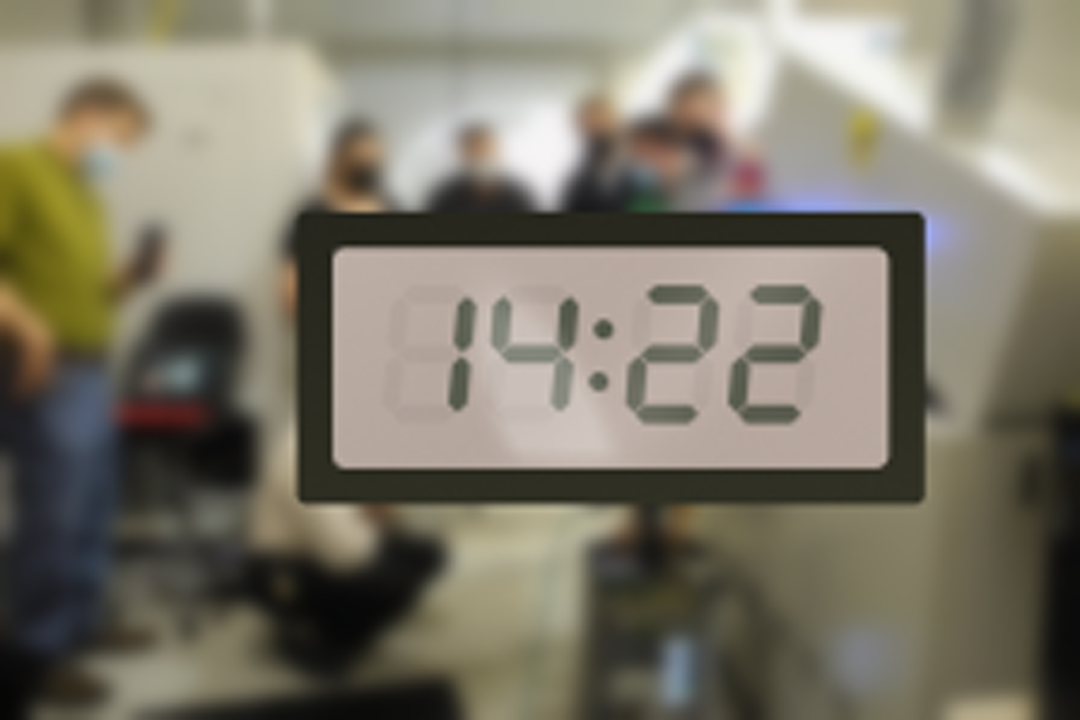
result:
14,22
